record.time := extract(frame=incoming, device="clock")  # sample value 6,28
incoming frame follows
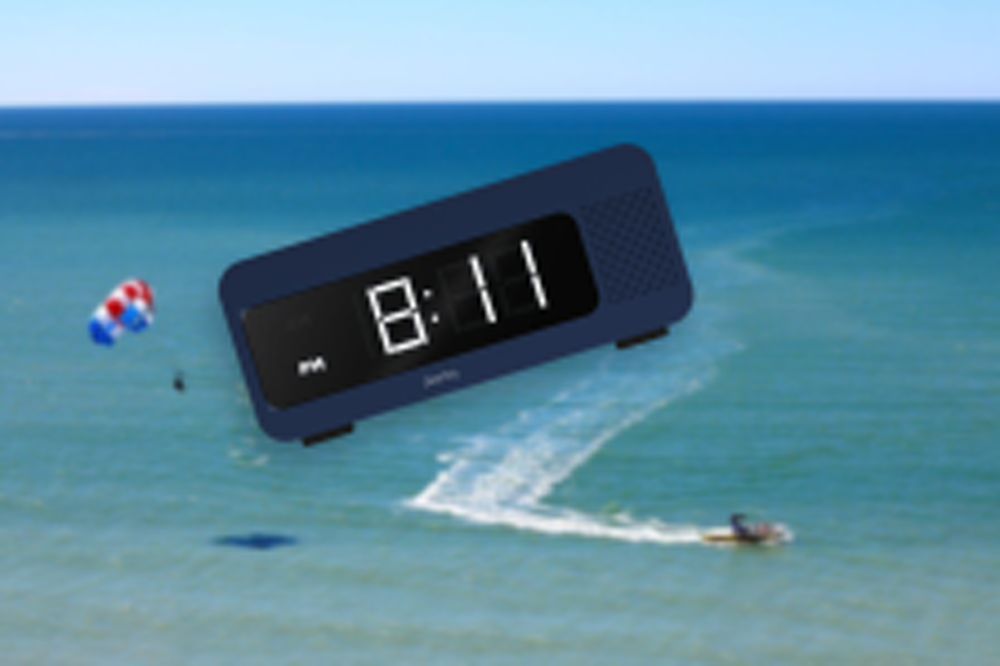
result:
8,11
